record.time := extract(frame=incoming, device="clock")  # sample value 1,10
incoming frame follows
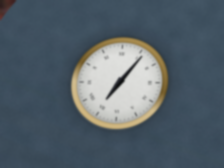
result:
7,06
